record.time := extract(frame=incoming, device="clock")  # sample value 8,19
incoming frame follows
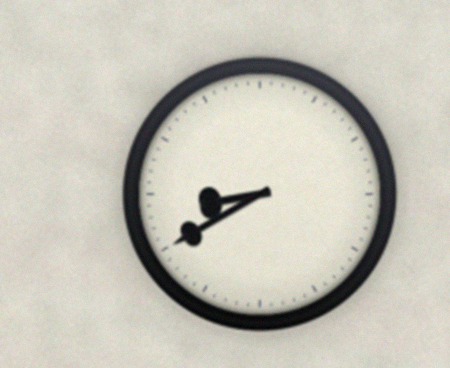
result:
8,40
